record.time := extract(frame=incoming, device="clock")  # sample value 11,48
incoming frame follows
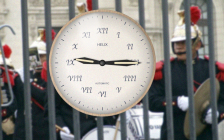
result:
9,15
